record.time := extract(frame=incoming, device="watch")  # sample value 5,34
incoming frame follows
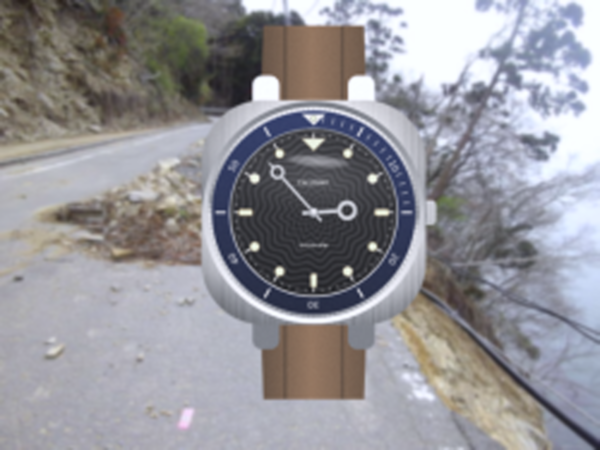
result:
2,53
